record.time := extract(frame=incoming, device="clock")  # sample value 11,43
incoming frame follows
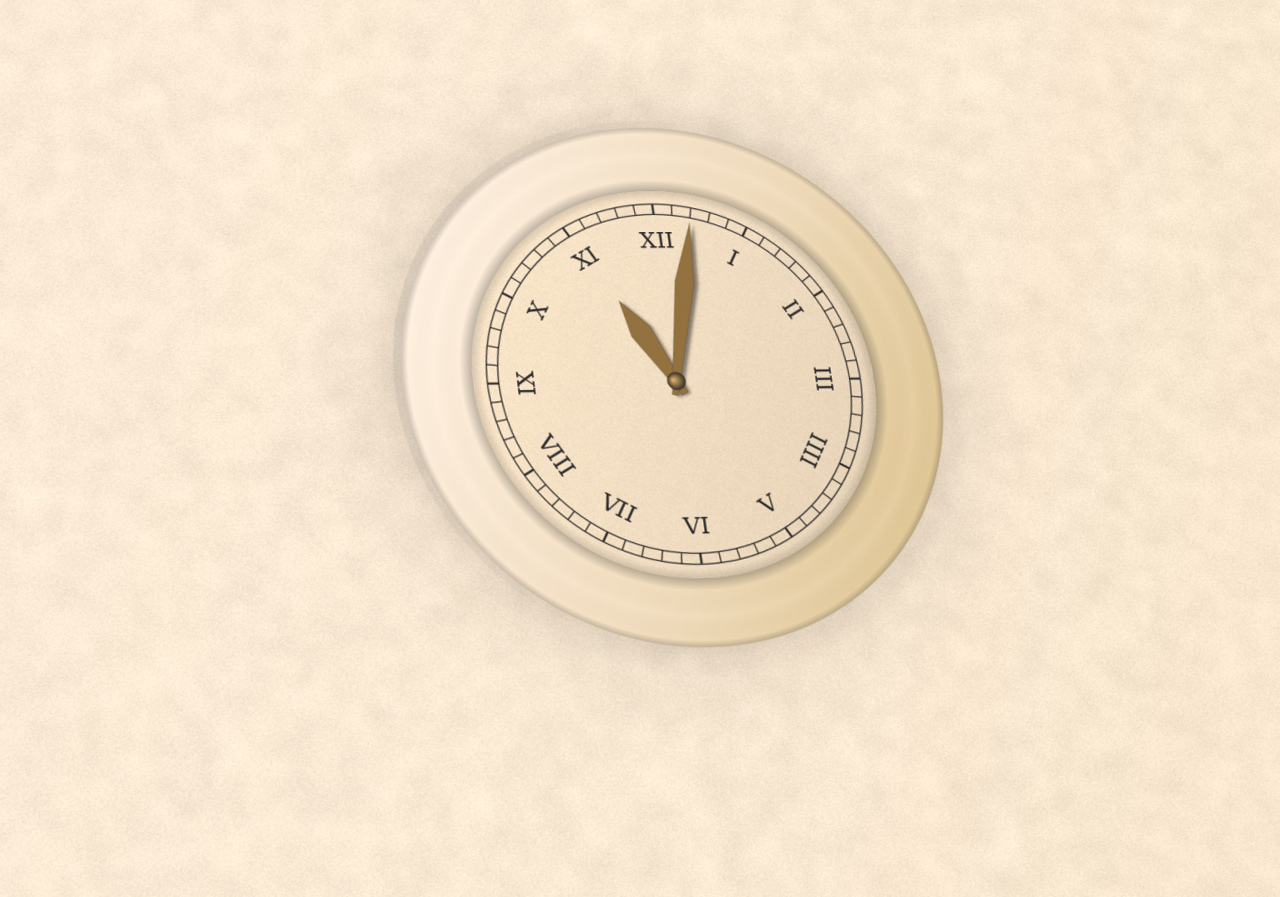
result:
11,02
